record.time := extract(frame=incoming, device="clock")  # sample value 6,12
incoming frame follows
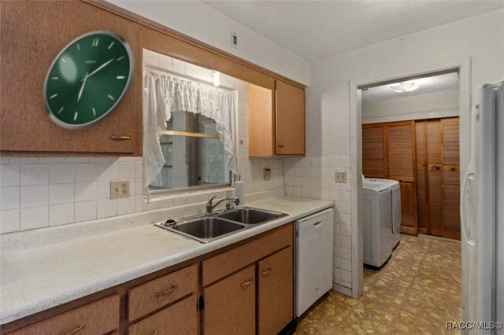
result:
6,09
